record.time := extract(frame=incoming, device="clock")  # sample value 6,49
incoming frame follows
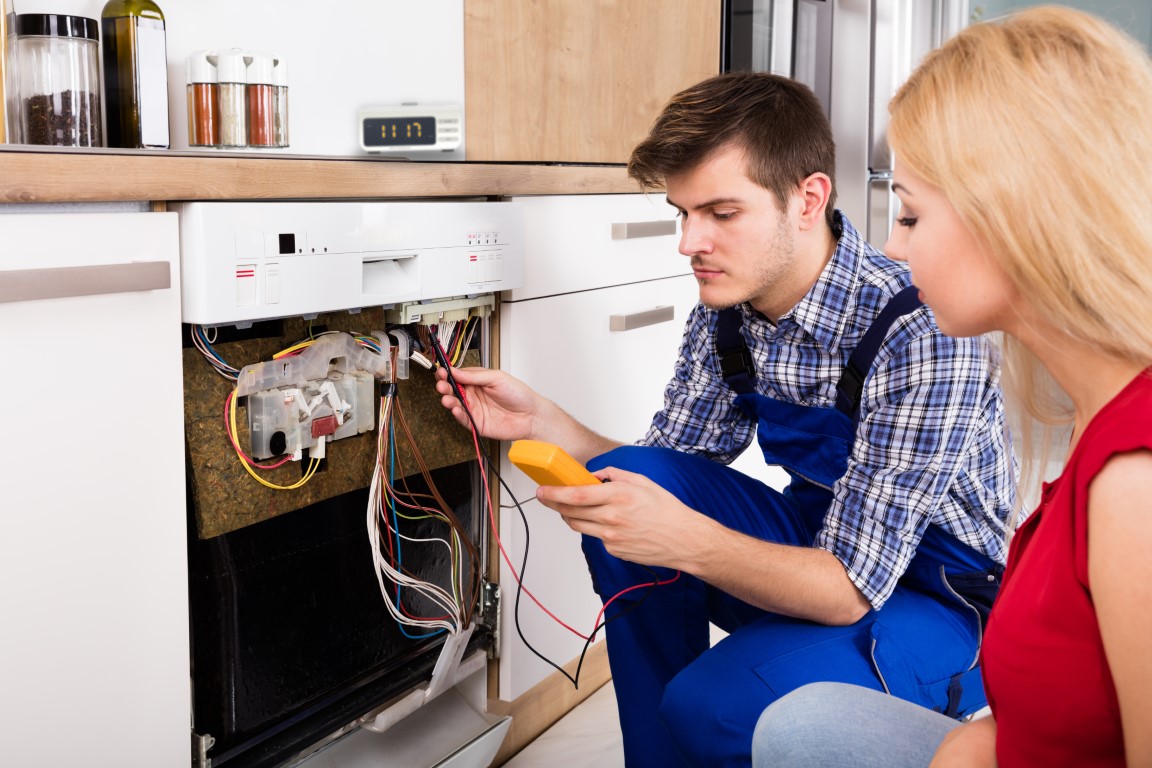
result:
11,17
